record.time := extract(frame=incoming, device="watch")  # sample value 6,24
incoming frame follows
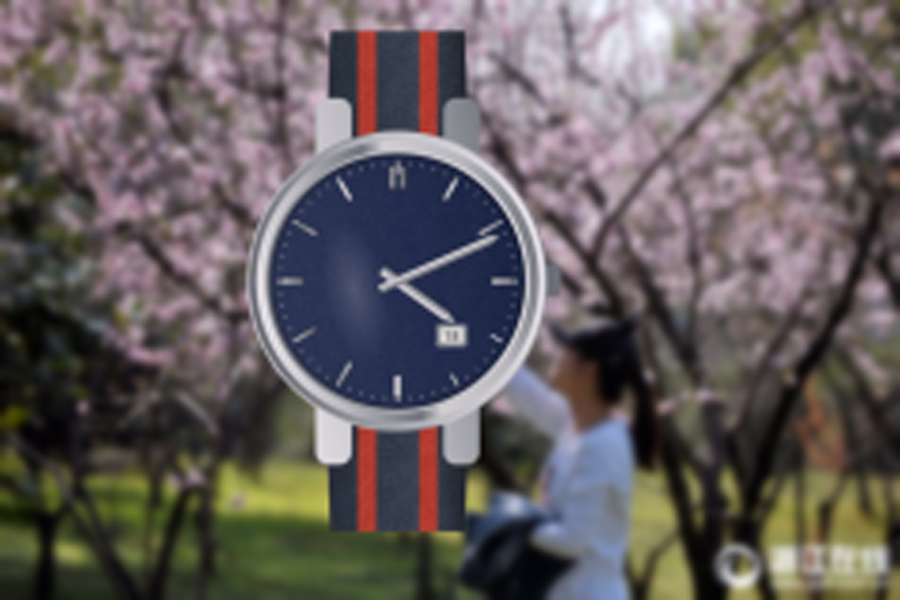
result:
4,11
